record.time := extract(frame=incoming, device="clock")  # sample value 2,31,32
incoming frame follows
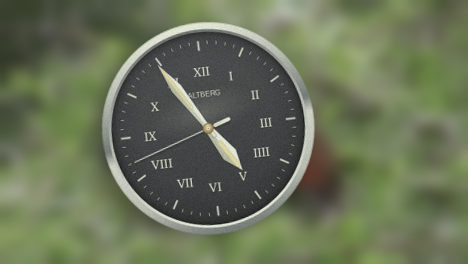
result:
4,54,42
